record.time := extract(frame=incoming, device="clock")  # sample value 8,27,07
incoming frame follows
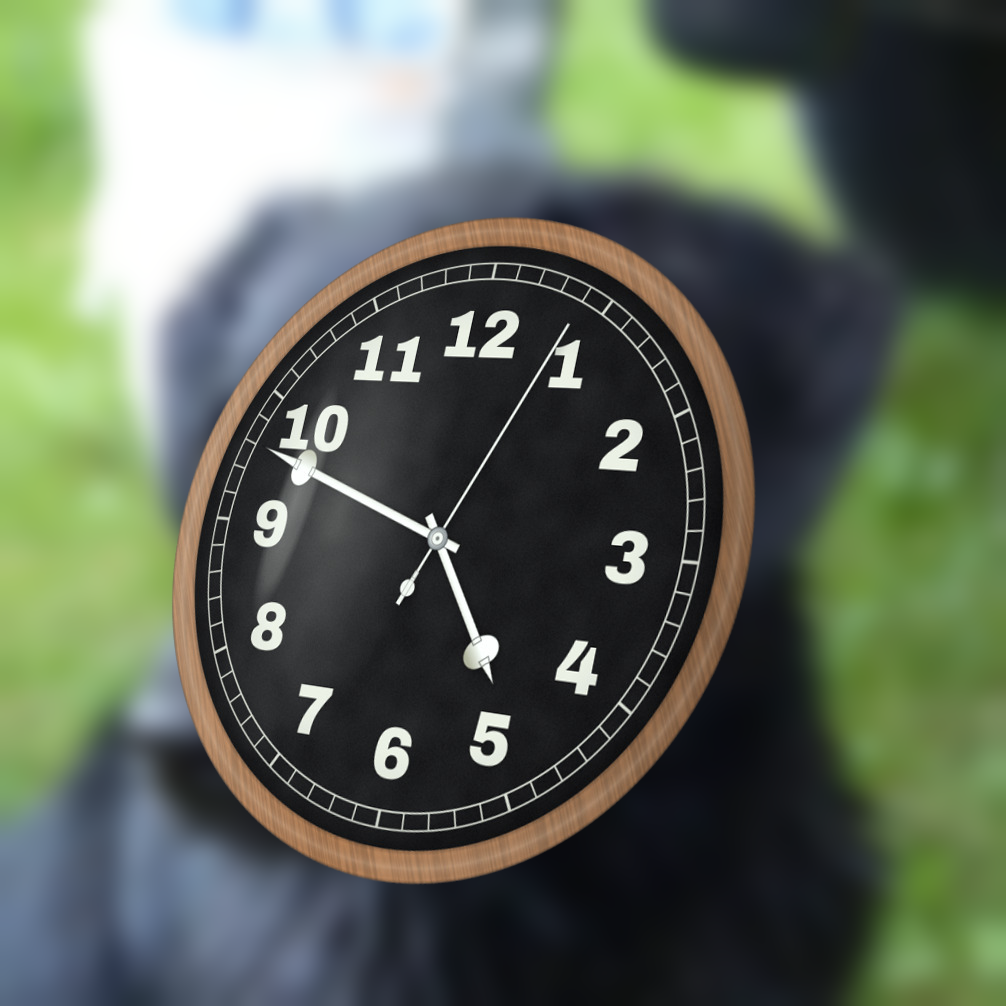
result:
4,48,04
